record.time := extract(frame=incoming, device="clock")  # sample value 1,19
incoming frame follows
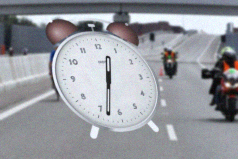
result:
12,33
